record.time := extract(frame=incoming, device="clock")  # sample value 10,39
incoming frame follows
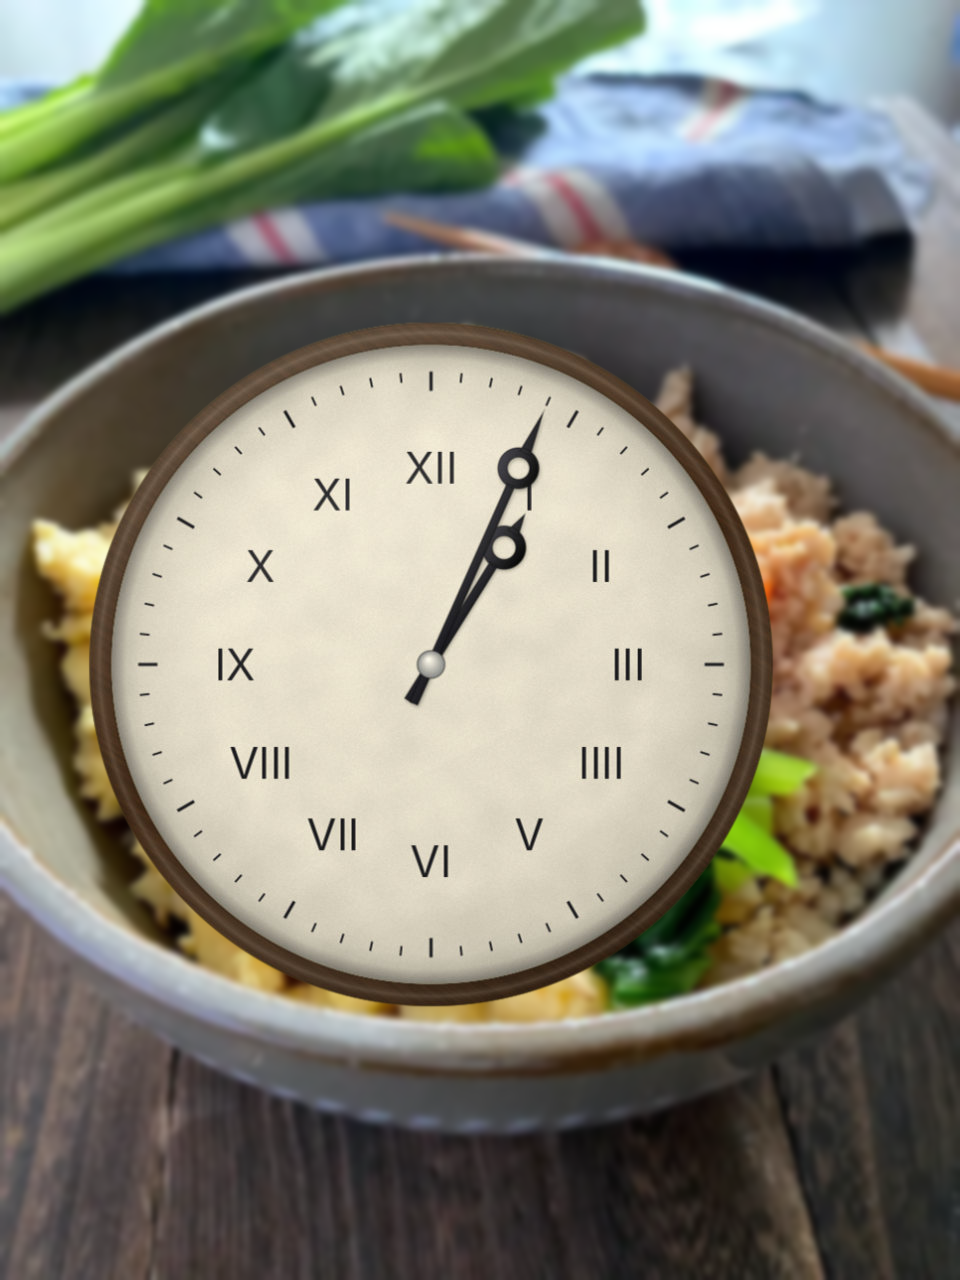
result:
1,04
